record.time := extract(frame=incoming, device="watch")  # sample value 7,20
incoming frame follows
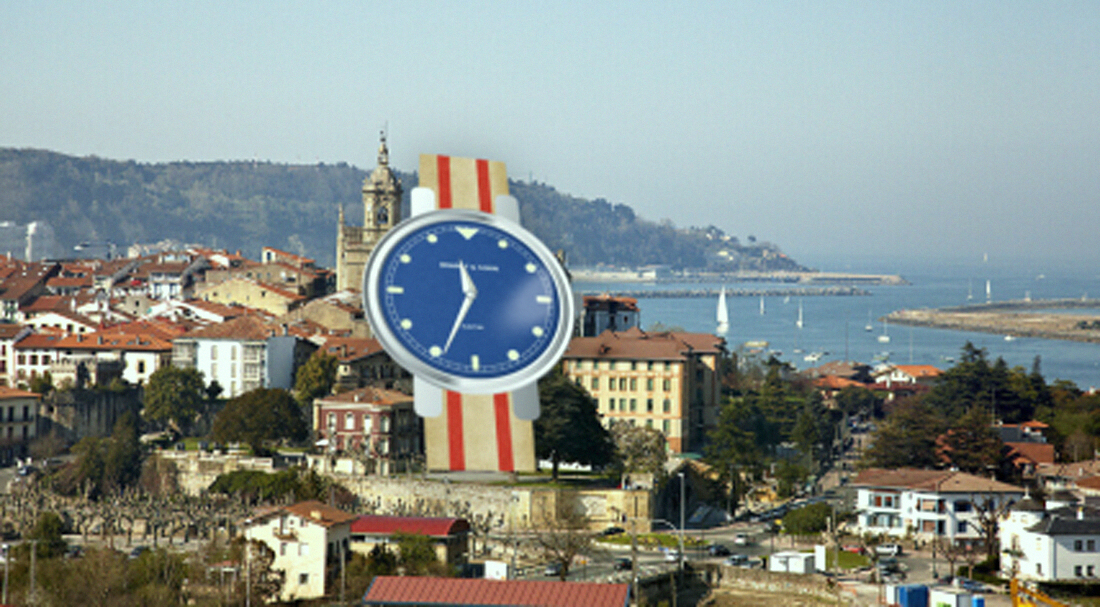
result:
11,34
